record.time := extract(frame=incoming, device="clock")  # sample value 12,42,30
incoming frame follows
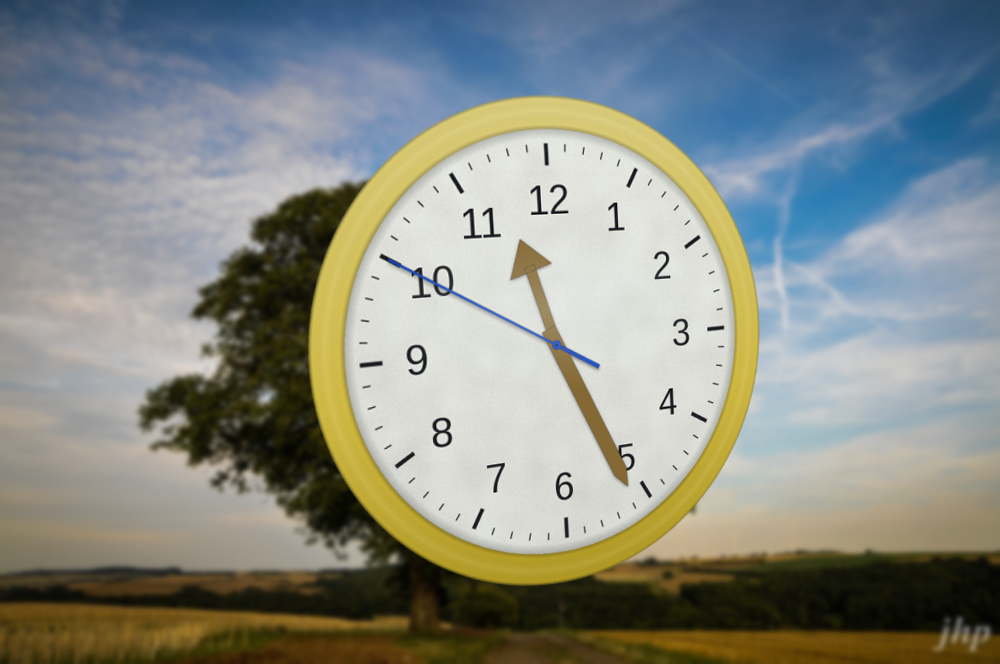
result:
11,25,50
